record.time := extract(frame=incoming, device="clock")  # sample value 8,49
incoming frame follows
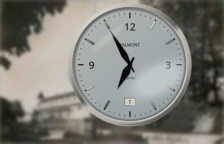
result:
6,55
